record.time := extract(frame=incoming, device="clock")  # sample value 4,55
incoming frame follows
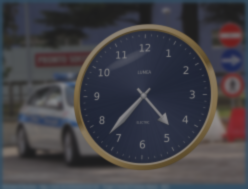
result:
4,37
